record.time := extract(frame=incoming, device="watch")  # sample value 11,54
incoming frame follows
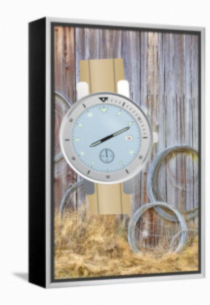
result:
8,11
